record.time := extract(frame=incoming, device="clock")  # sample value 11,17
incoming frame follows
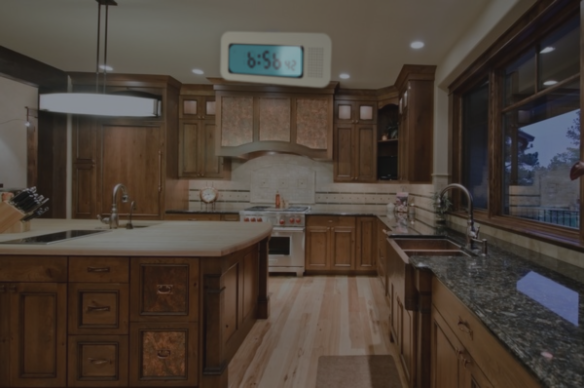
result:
6,56
